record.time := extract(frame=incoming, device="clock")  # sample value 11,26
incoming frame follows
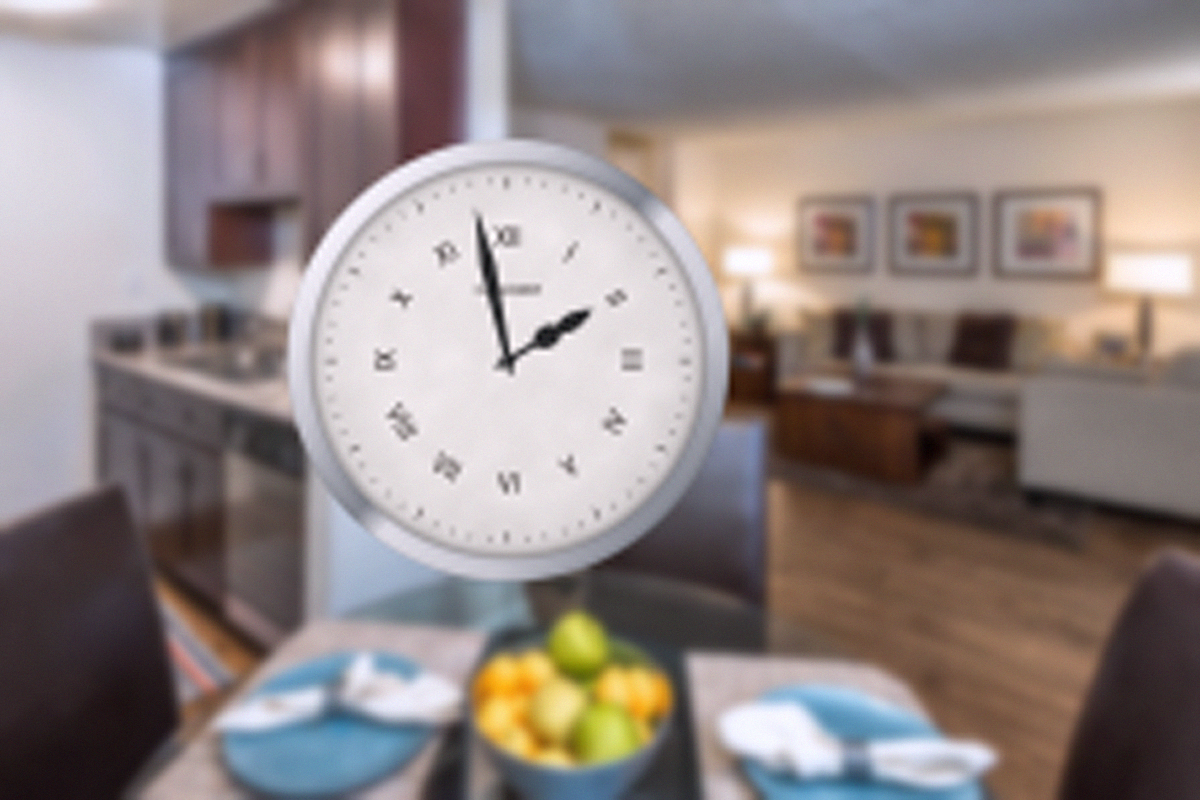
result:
1,58
